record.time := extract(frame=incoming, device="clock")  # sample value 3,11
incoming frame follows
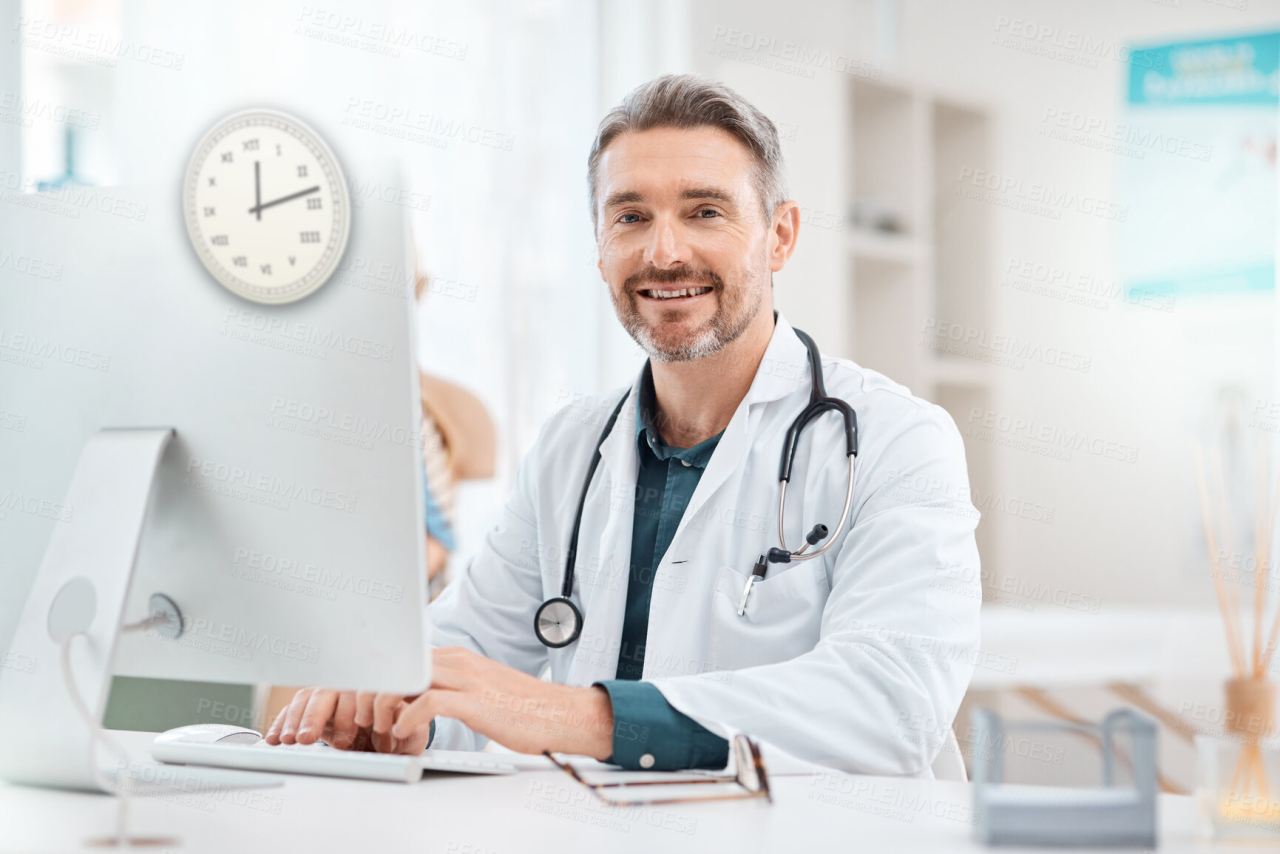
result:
12,13
